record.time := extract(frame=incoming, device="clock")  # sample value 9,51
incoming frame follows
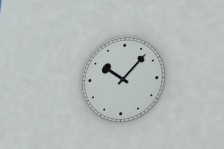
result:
10,07
